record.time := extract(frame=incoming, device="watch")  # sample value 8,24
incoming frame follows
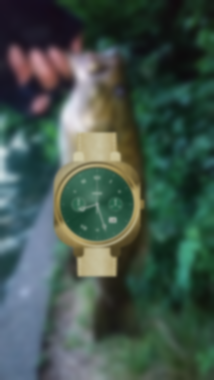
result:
8,27
